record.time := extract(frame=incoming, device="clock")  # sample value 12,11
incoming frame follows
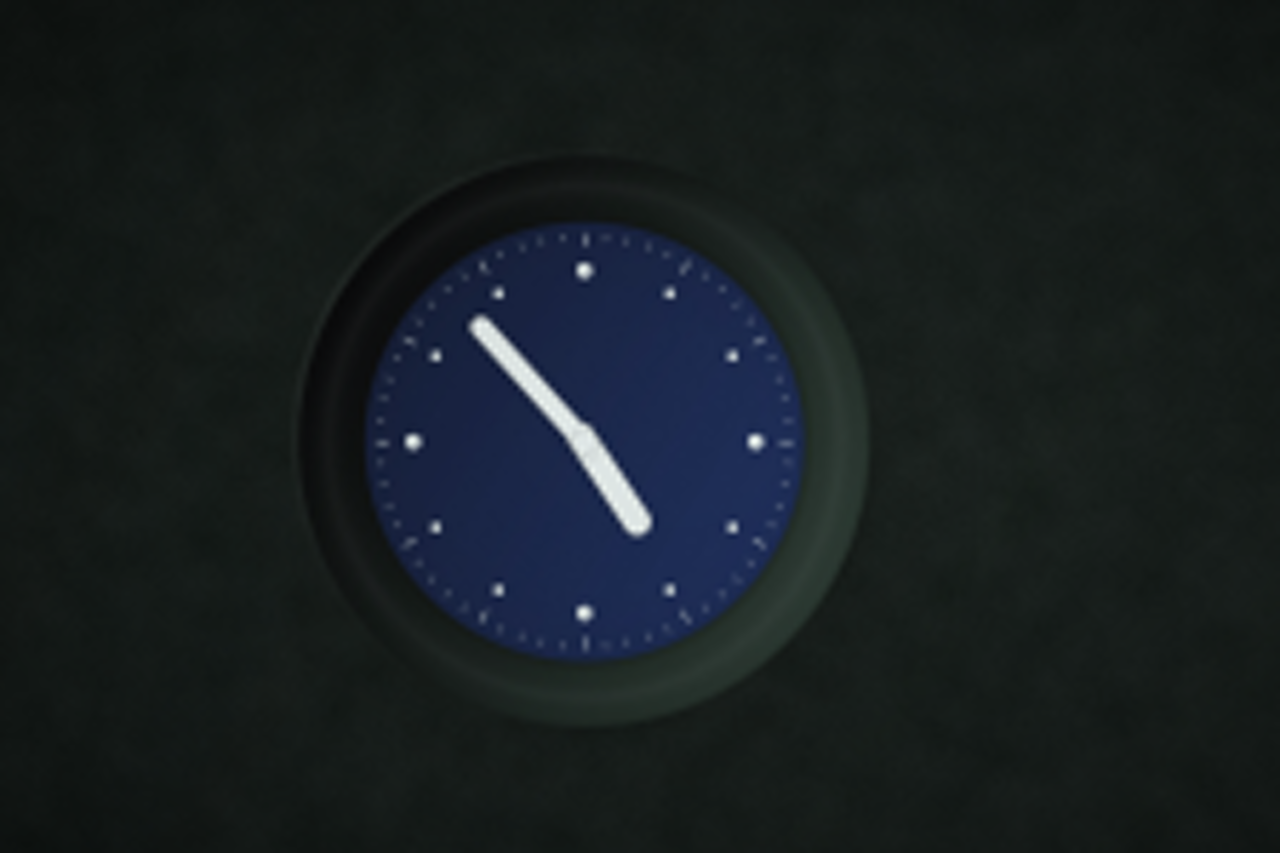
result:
4,53
